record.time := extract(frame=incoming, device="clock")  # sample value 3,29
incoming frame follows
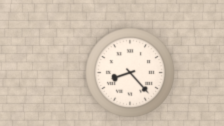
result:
8,23
